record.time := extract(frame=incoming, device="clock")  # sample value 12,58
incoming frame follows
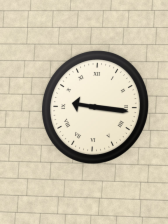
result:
9,16
